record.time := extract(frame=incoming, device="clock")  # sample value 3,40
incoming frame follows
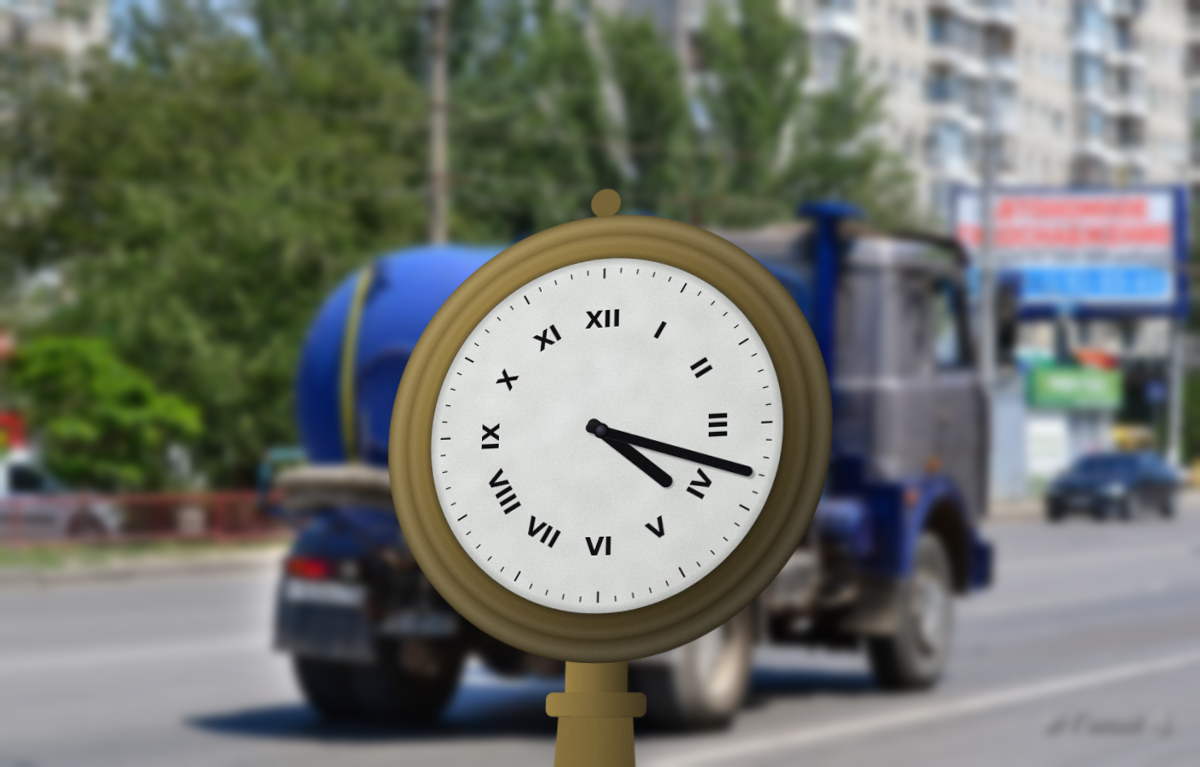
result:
4,18
